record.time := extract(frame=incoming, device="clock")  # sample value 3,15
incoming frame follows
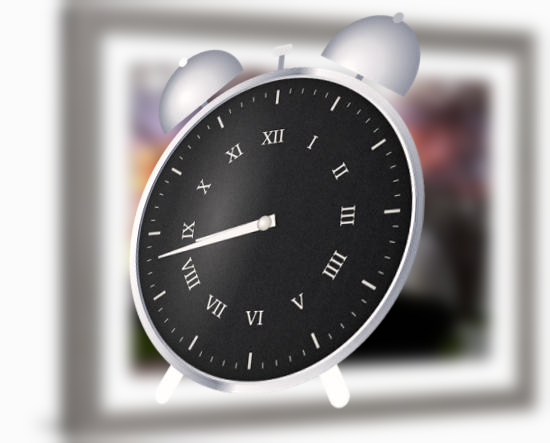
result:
8,43
